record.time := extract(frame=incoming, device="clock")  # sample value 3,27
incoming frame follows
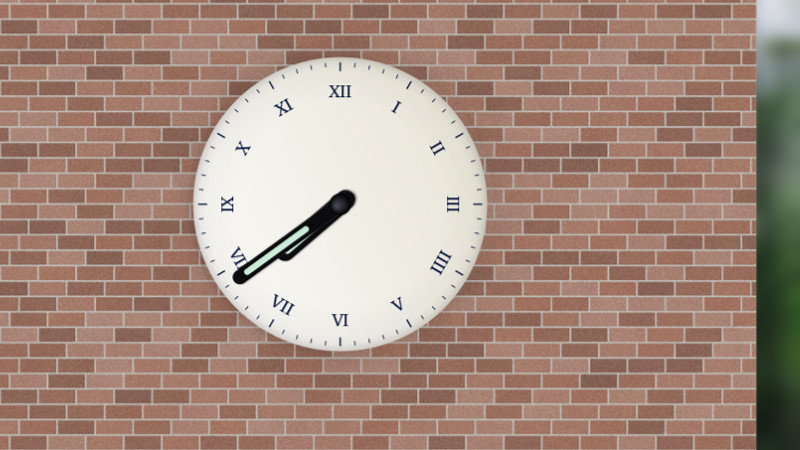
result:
7,39
